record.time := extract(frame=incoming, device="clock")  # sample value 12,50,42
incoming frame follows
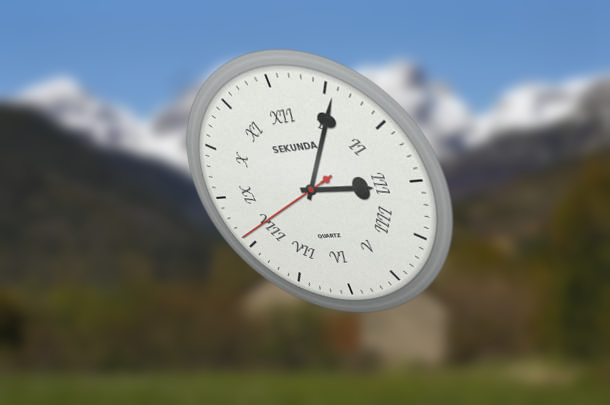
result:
3,05,41
